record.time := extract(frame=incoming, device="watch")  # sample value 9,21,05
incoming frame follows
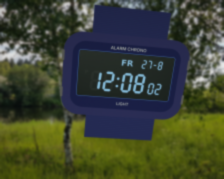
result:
12,08,02
